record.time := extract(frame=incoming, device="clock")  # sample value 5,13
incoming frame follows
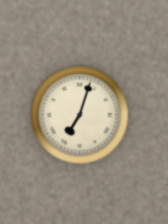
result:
7,03
